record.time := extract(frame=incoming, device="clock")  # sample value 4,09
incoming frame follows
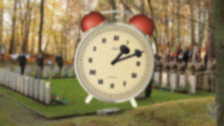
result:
1,11
